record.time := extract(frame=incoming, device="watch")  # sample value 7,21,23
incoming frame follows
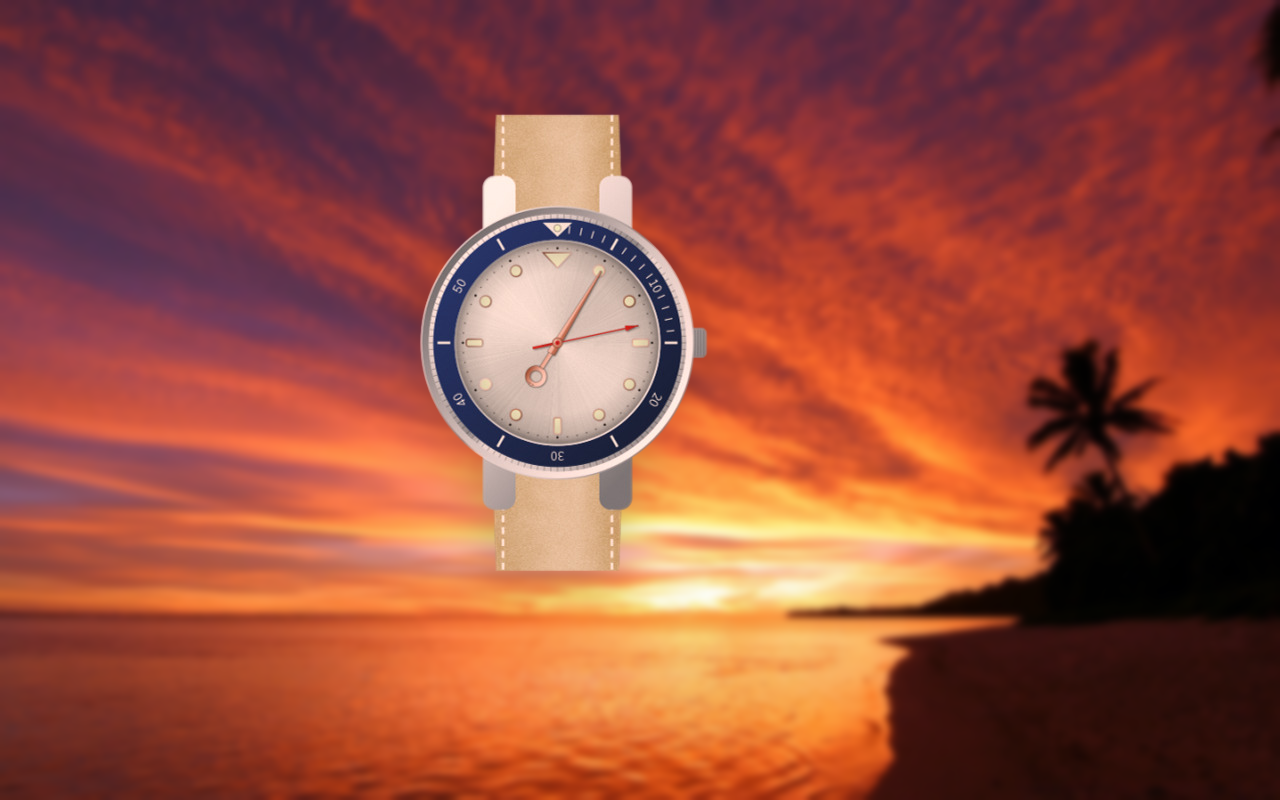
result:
7,05,13
